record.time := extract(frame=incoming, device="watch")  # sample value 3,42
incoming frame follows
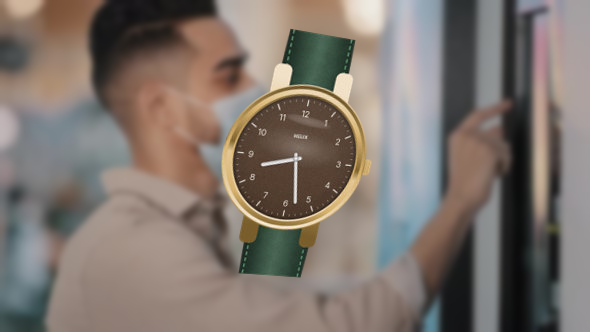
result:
8,28
